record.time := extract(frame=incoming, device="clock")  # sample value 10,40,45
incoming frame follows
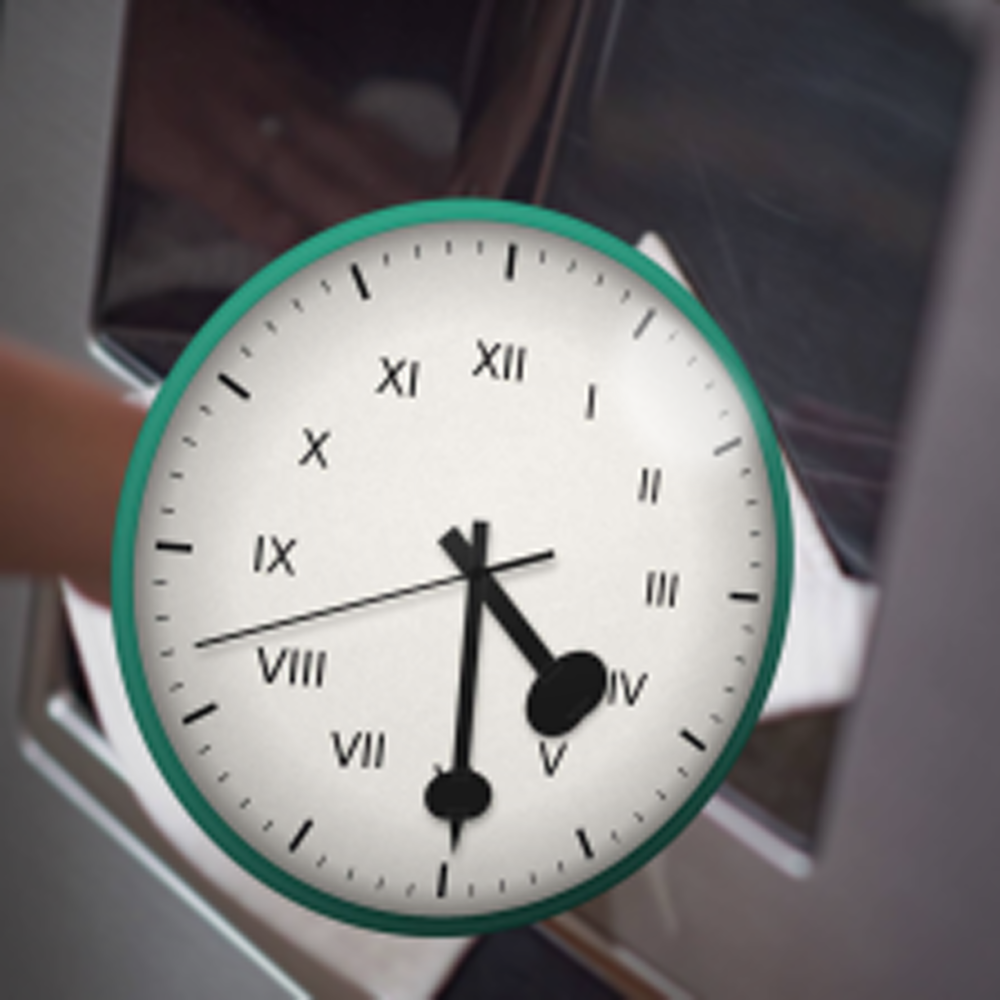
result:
4,29,42
